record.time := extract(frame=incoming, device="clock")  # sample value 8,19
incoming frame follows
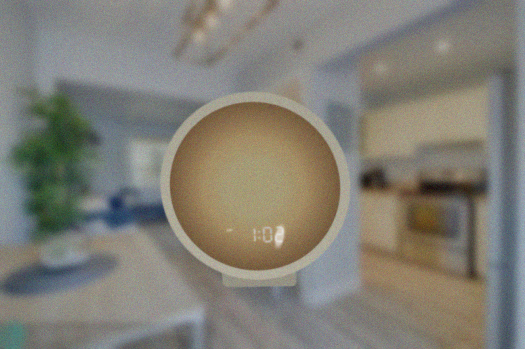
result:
1,02
